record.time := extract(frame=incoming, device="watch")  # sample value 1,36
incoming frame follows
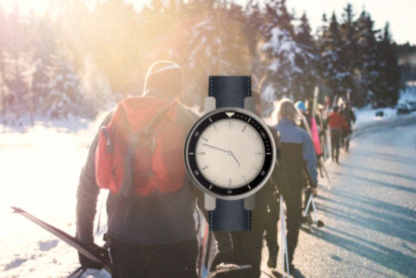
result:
4,48
